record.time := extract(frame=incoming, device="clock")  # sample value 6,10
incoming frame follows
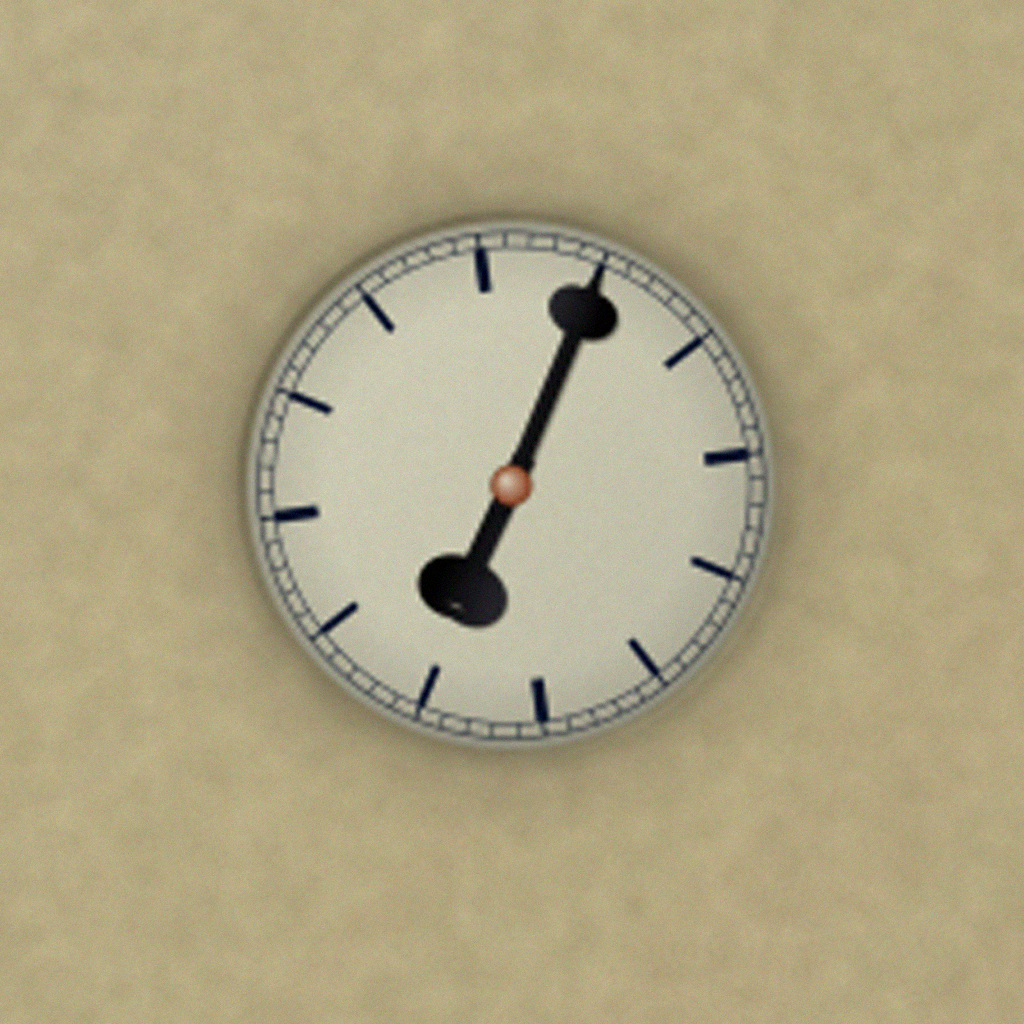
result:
7,05
